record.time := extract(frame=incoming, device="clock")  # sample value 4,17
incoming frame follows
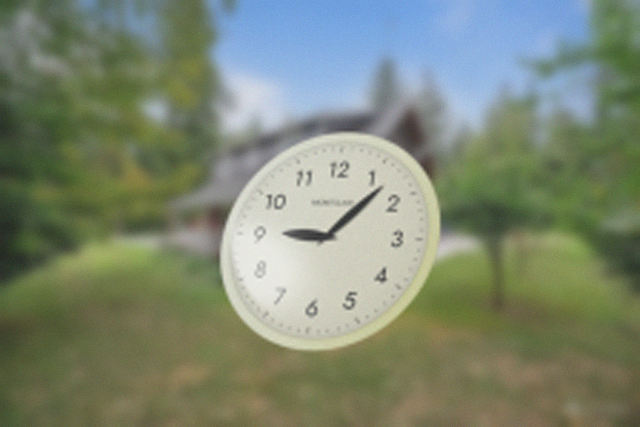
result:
9,07
